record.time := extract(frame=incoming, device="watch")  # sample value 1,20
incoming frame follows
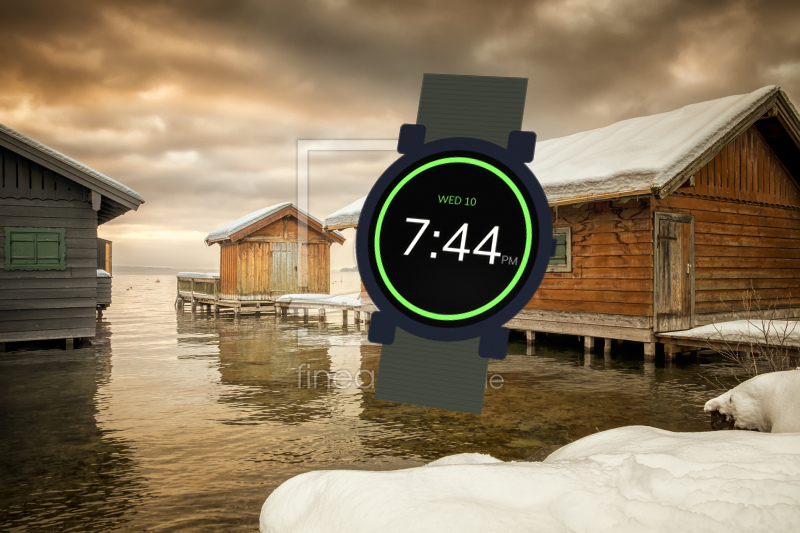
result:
7,44
